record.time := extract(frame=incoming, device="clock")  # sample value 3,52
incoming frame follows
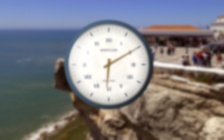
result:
6,10
